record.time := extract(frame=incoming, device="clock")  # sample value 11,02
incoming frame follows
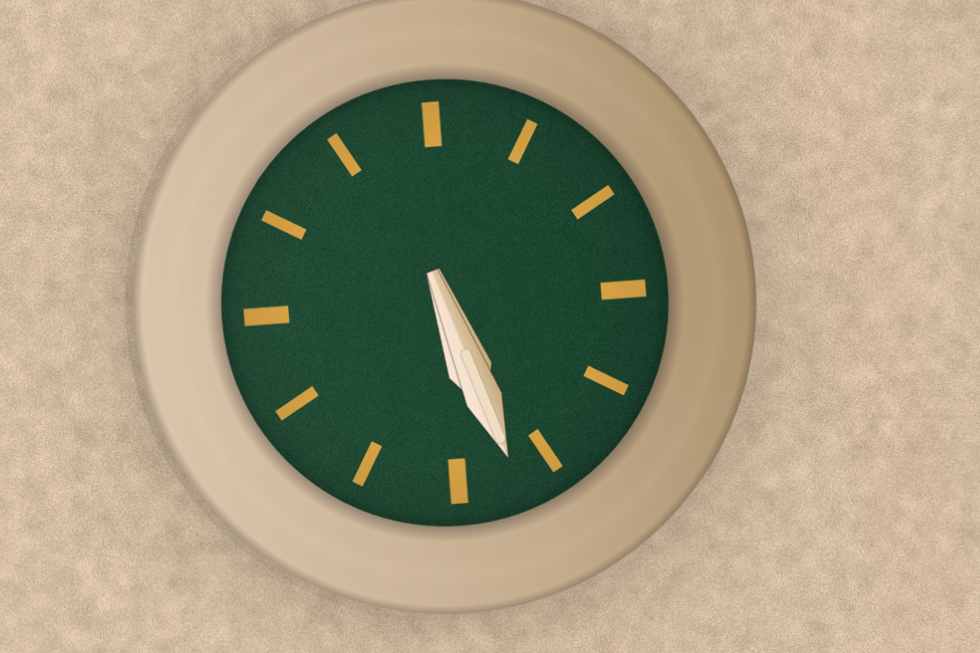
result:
5,27
